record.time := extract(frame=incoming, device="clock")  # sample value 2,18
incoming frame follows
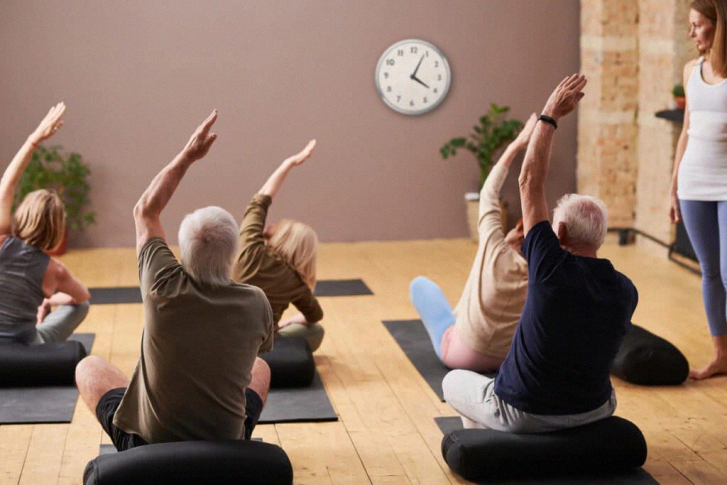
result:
4,04
